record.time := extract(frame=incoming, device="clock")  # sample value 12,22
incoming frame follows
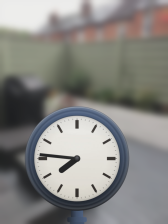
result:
7,46
